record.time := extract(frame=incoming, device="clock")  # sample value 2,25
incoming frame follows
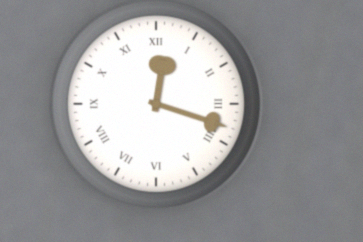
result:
12,18
